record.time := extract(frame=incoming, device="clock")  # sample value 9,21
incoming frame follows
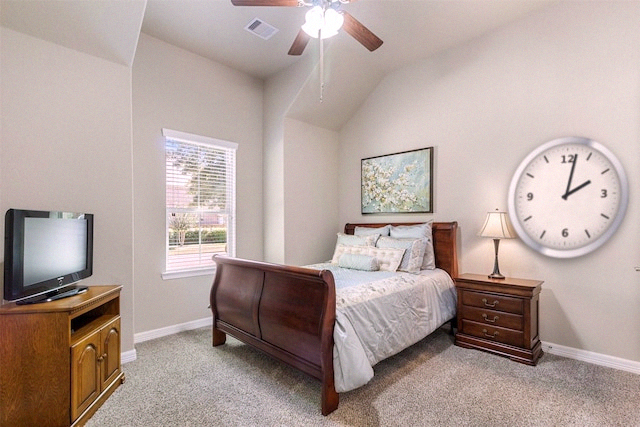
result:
2,02
